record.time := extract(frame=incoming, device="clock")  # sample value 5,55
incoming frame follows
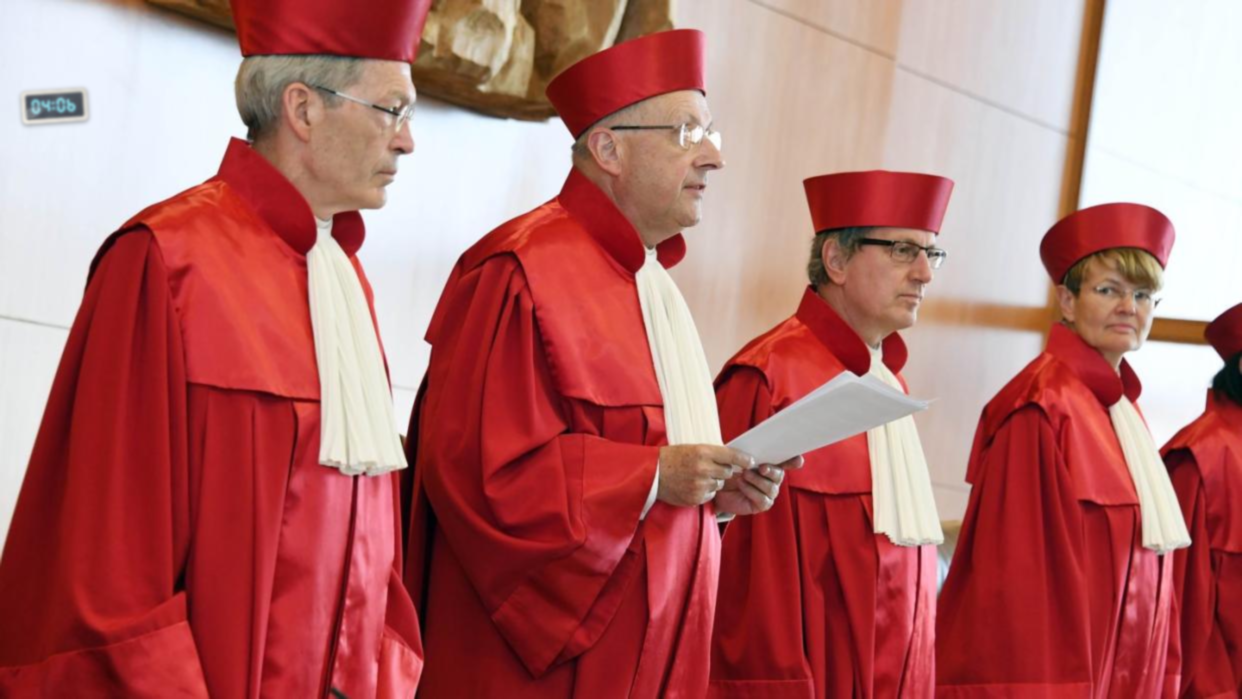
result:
4,06
